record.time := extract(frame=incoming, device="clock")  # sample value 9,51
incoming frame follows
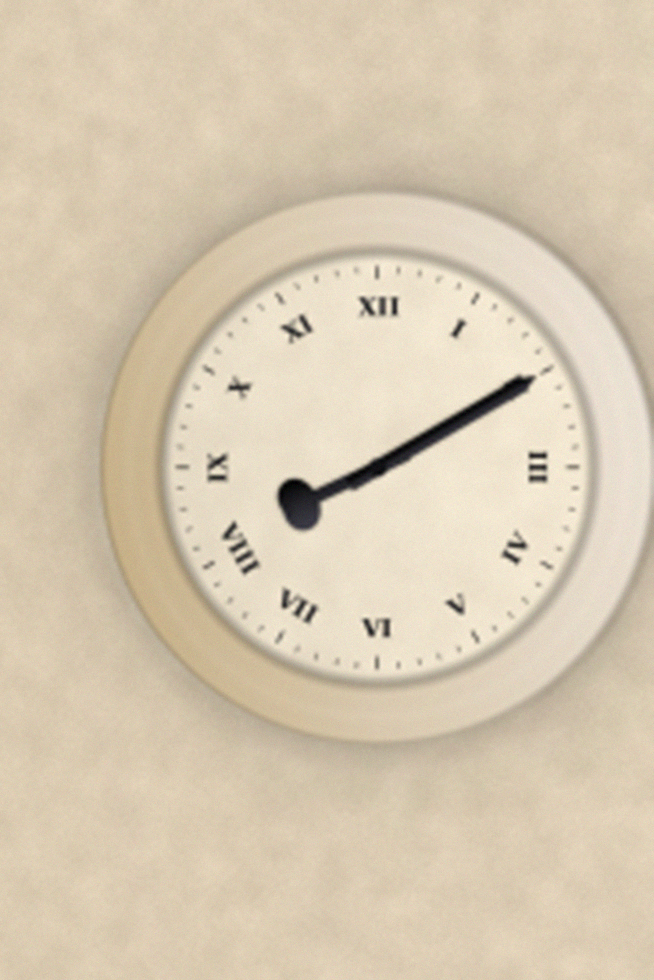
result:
8,10
